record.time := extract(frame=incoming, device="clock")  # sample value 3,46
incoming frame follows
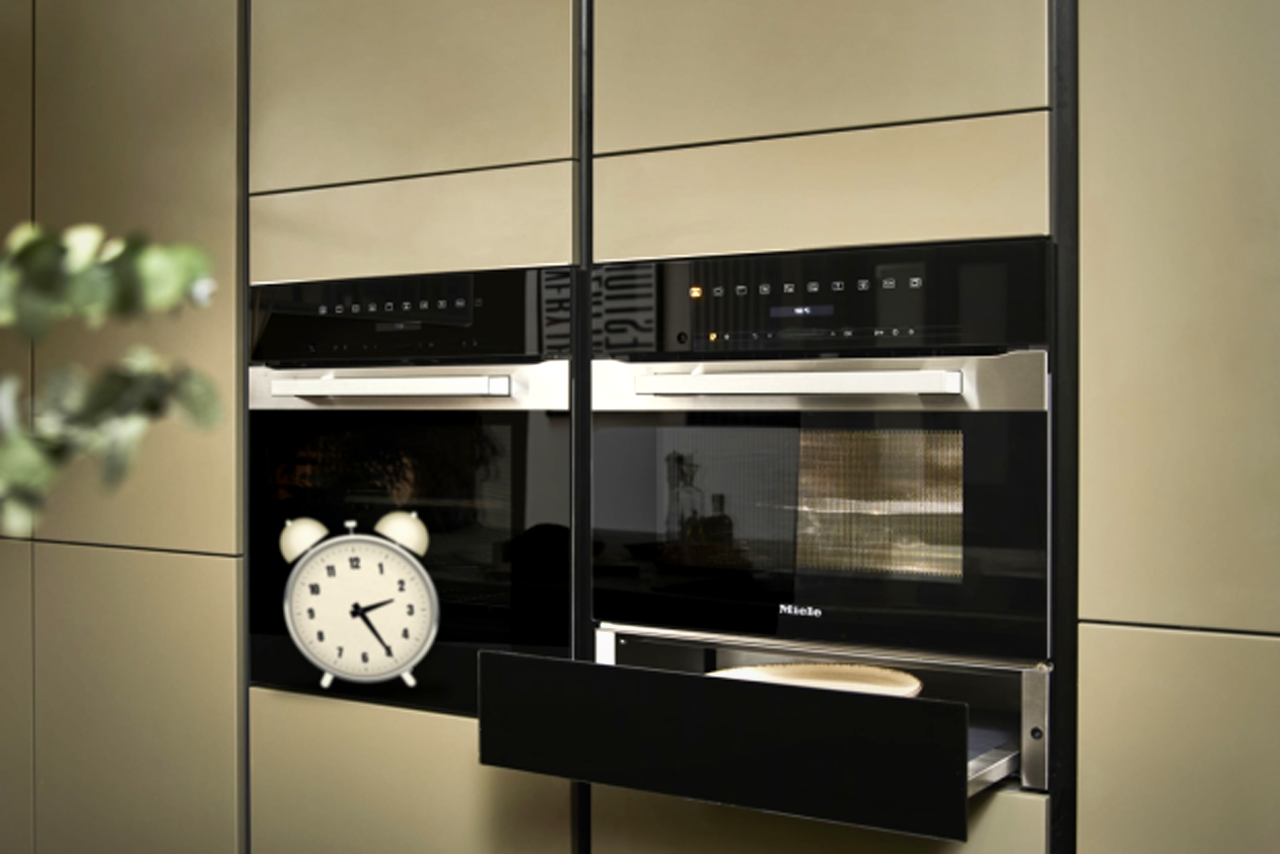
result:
2,25
